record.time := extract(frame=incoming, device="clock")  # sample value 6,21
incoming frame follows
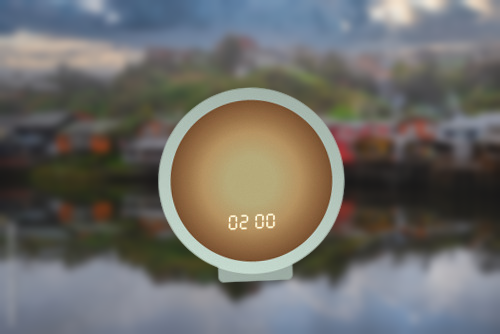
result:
2,00
